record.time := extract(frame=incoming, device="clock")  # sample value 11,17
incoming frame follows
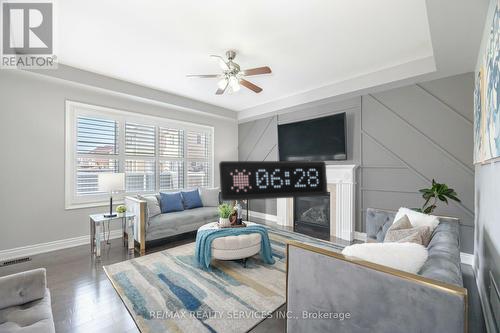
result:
6,28
